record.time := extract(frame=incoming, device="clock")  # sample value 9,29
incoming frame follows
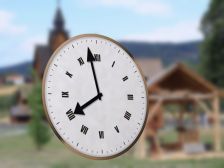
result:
7,58
